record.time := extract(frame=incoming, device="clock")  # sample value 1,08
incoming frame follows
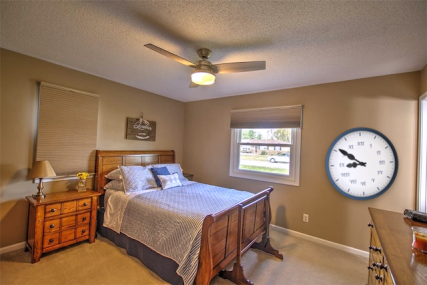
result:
8,51
